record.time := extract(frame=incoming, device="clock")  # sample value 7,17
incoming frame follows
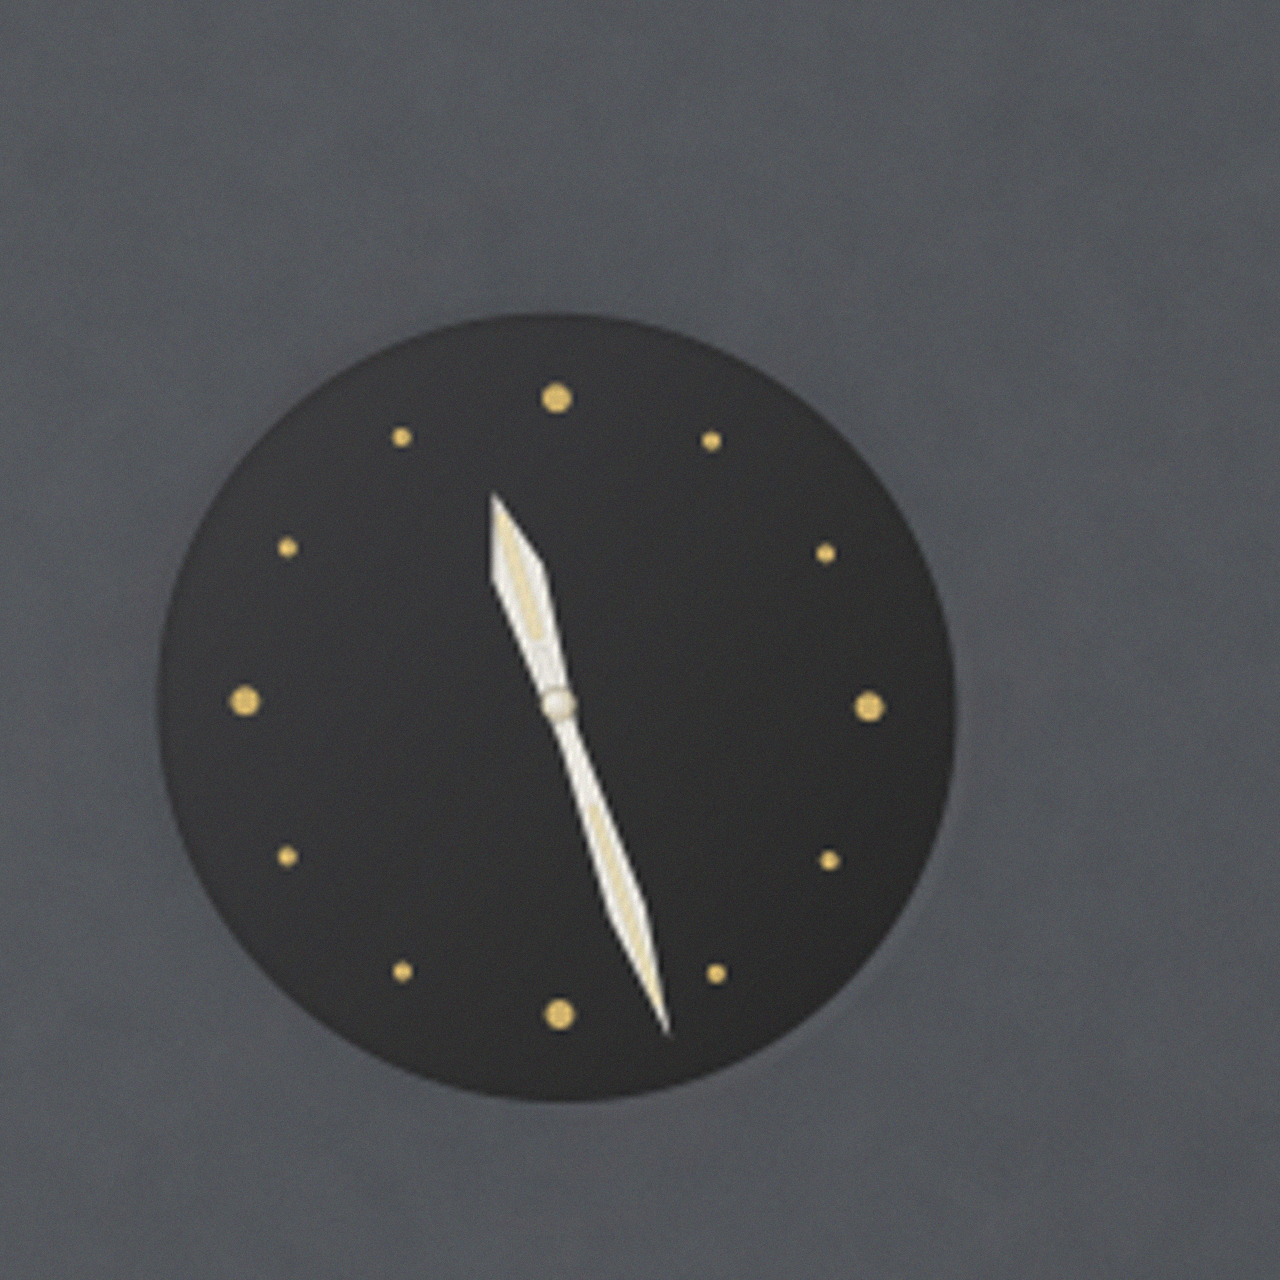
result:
11,27
